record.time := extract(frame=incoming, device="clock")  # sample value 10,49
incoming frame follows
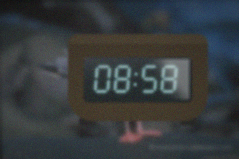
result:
8,58
